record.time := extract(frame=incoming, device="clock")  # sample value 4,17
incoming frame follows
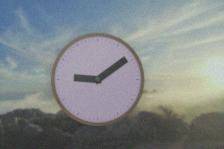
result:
9,09
